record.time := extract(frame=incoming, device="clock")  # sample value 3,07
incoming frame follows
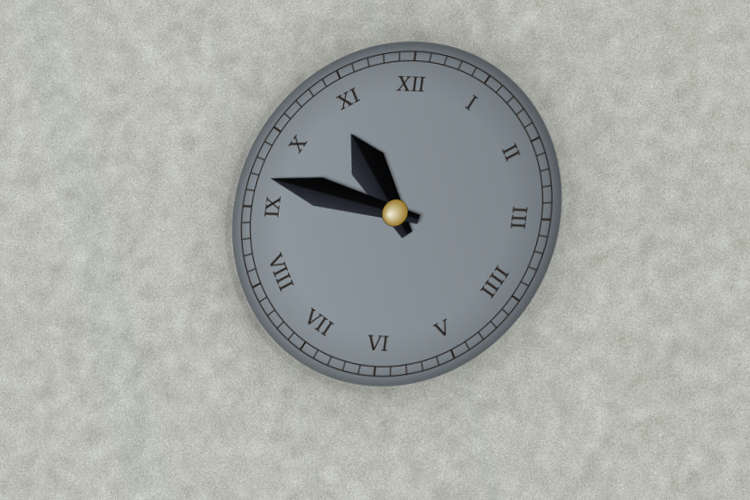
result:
10,47
